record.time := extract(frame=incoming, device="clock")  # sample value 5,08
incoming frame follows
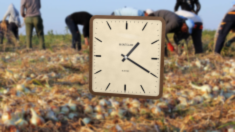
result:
1,20
